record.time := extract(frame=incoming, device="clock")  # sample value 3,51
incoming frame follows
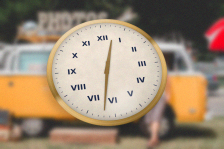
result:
12,32
